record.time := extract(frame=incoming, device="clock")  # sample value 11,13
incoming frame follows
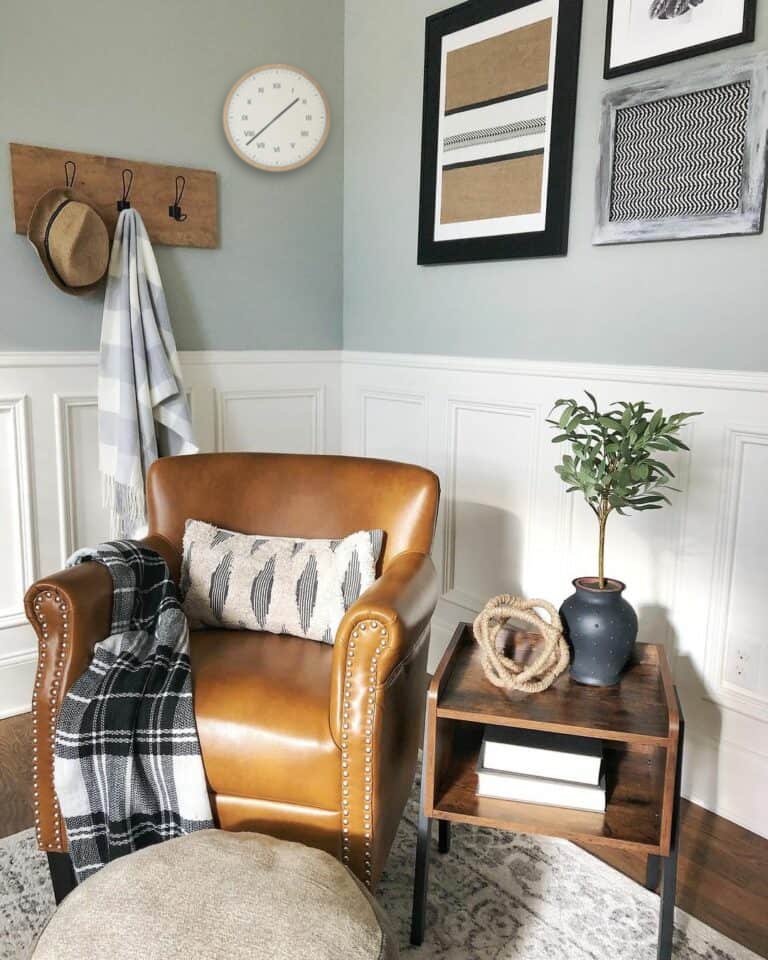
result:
1,38
